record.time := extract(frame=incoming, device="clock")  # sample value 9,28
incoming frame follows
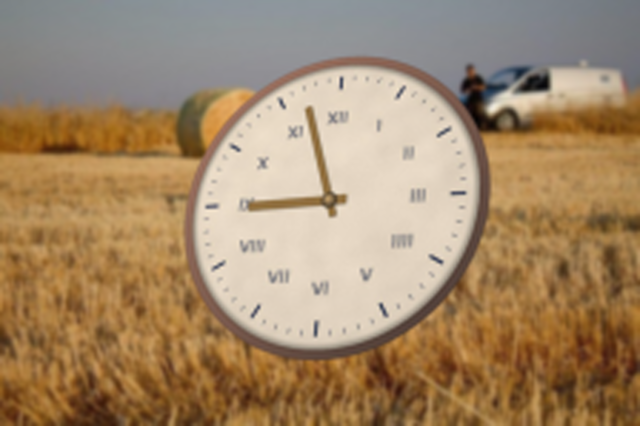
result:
8,57
